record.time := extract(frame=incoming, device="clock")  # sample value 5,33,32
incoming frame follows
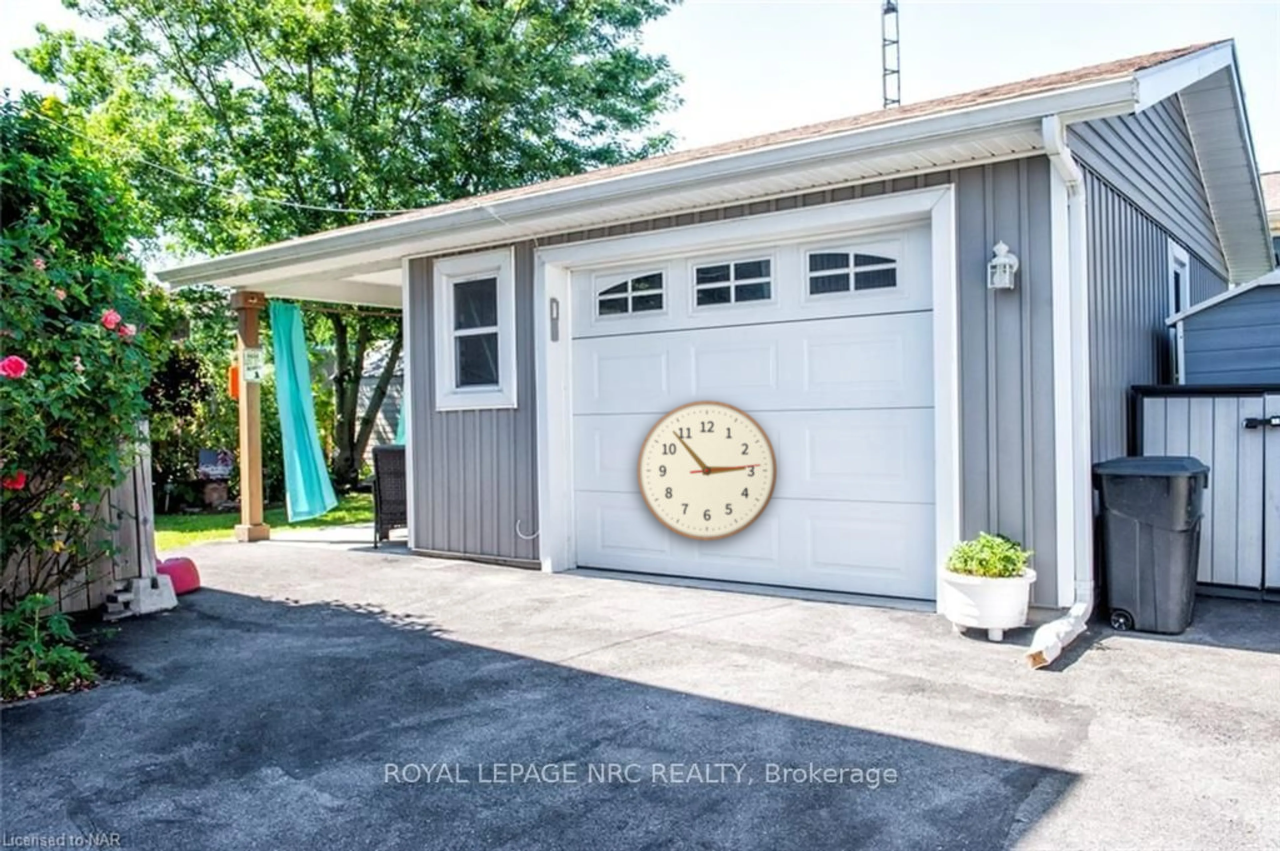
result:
2,53,14
